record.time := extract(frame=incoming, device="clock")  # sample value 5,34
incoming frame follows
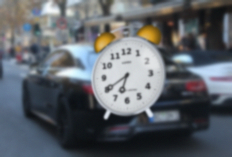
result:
6,40
